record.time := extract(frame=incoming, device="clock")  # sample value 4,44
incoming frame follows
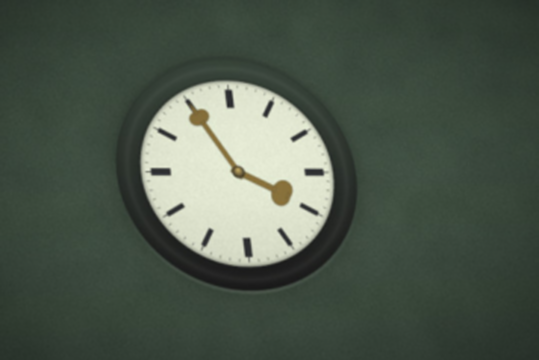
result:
3,55
